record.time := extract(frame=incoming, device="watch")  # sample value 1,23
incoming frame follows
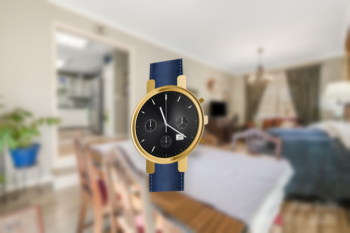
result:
11,21
